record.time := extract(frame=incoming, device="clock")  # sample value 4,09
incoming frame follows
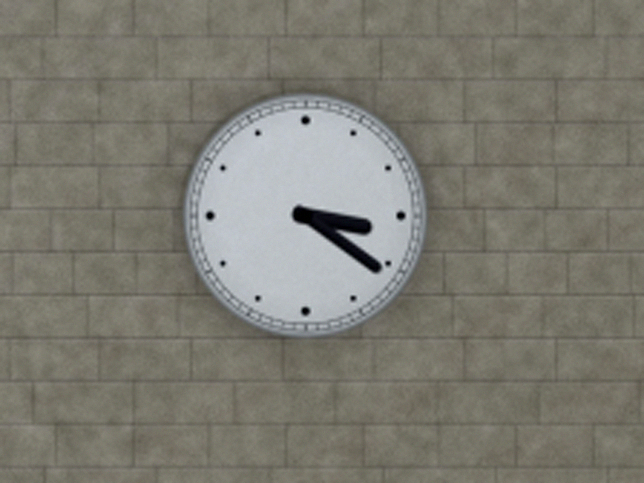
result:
3,21
